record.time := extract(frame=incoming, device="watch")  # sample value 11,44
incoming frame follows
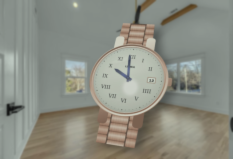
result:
9,59
